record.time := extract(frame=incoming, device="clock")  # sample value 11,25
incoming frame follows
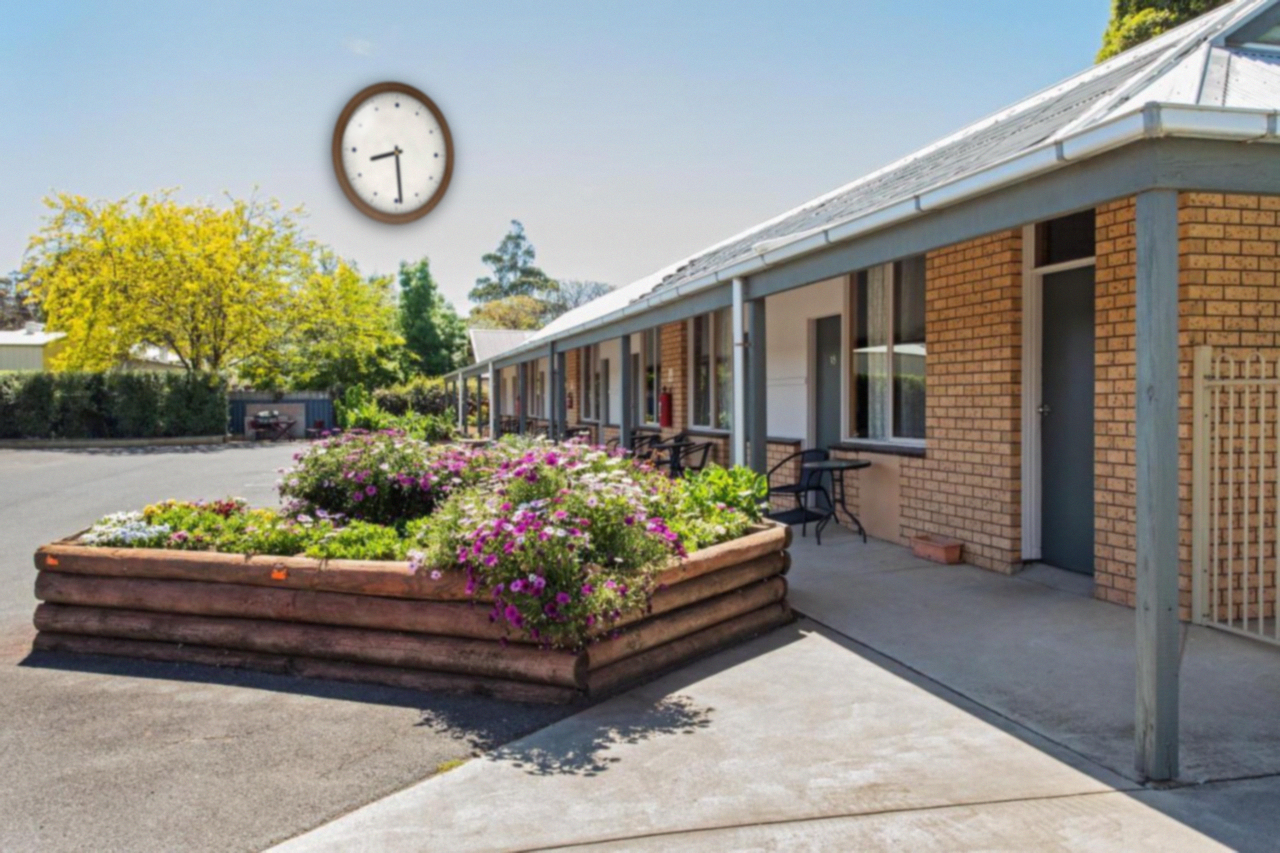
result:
8,29
